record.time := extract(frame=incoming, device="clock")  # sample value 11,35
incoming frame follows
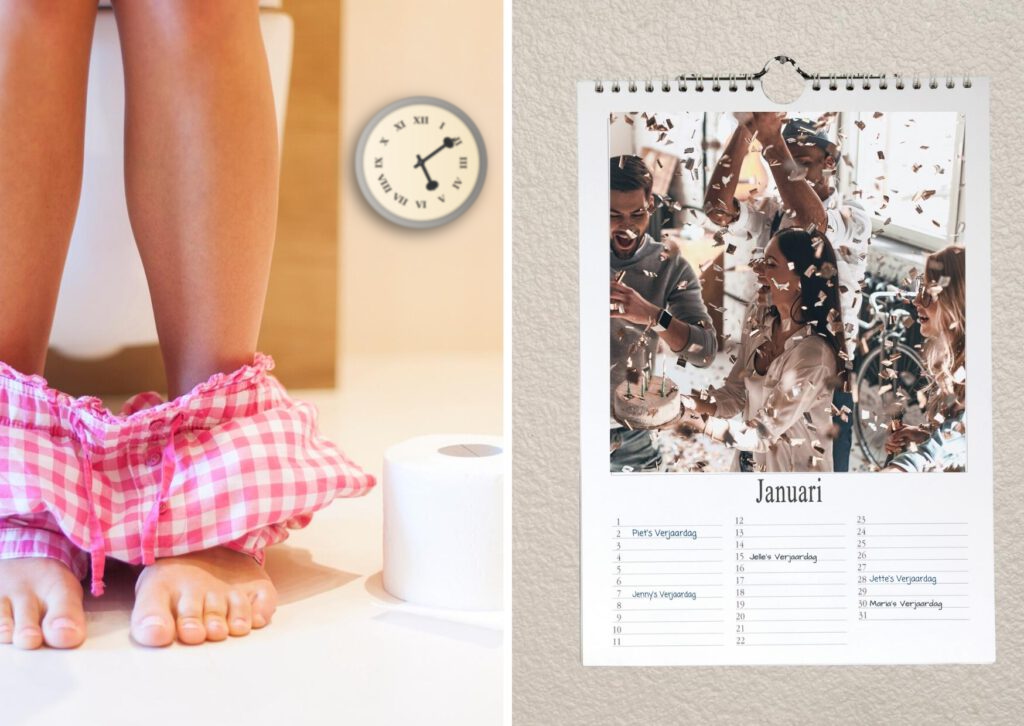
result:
5,09
